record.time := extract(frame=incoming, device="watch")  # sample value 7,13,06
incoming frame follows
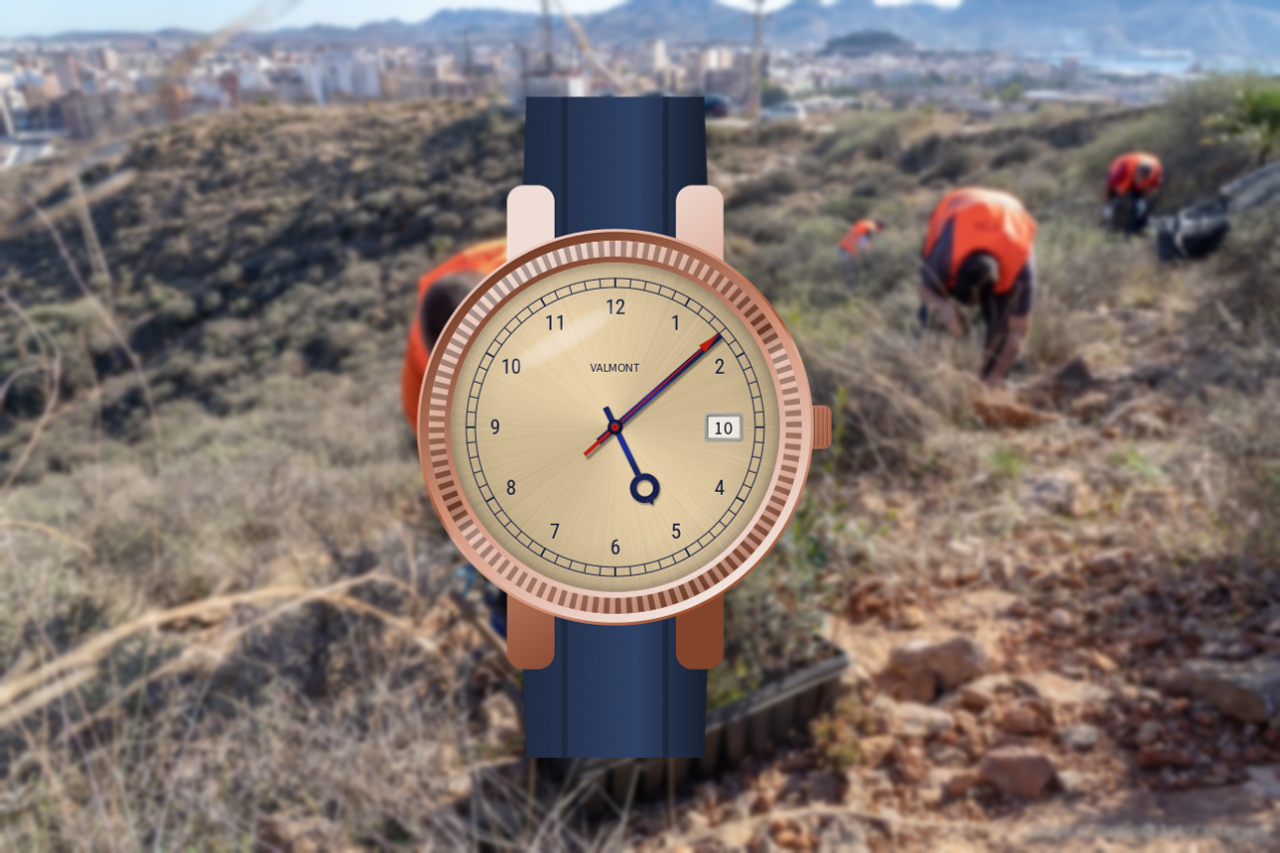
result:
5,08,08
